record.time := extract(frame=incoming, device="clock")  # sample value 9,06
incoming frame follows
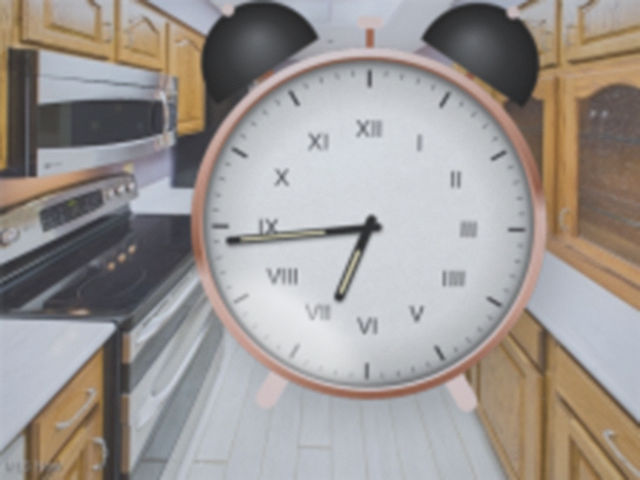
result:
6,44
